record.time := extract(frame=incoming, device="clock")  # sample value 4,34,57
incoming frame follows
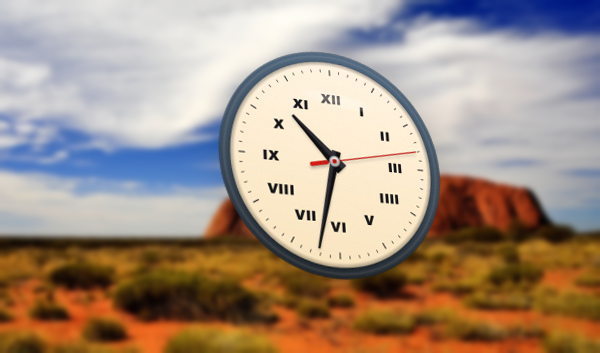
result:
10,32,13
